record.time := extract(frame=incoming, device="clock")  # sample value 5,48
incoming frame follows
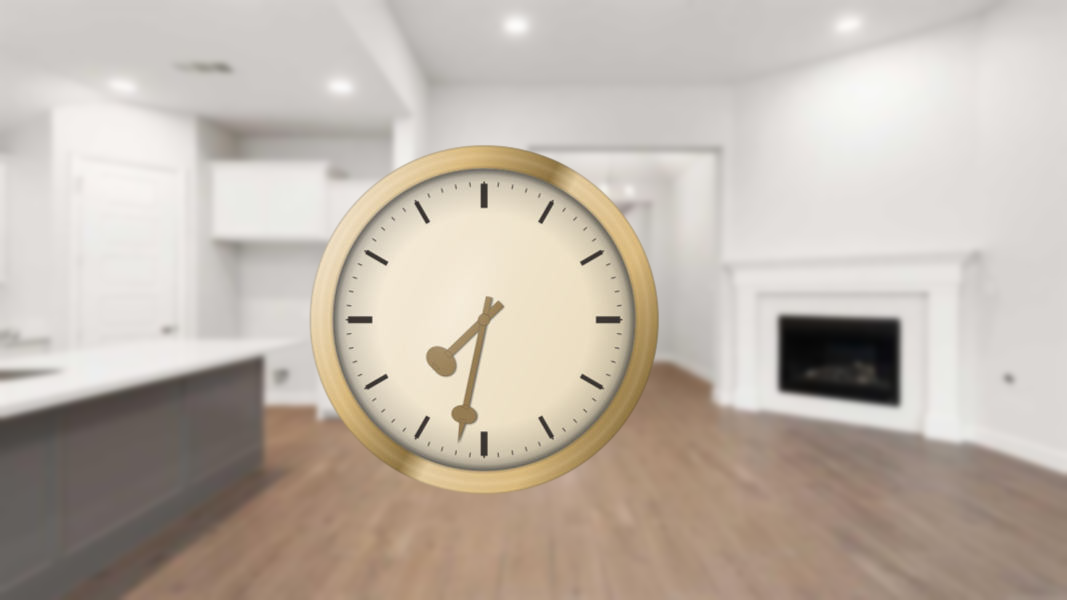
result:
7,32
